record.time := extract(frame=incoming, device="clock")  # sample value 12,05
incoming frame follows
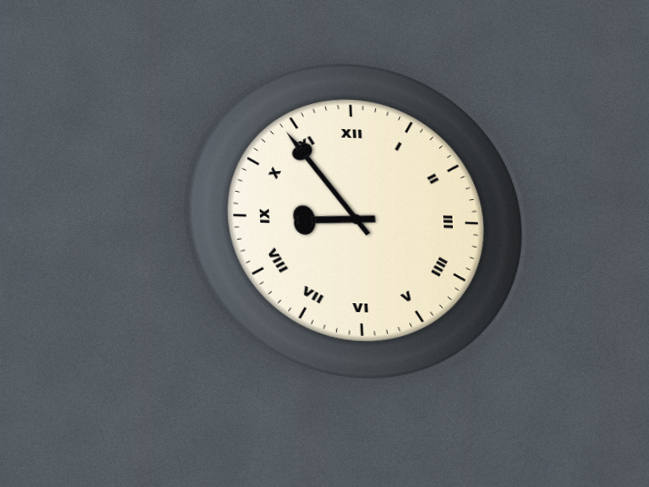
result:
8,54
